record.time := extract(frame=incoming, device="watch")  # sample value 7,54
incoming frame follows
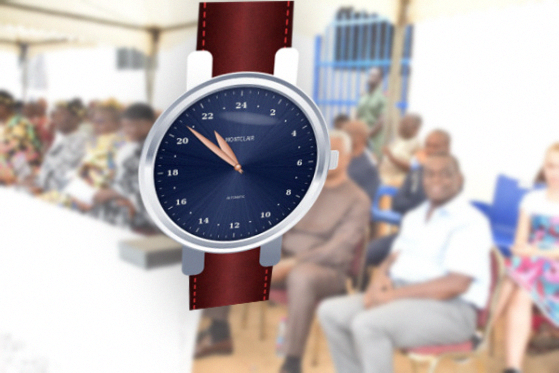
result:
21,52
